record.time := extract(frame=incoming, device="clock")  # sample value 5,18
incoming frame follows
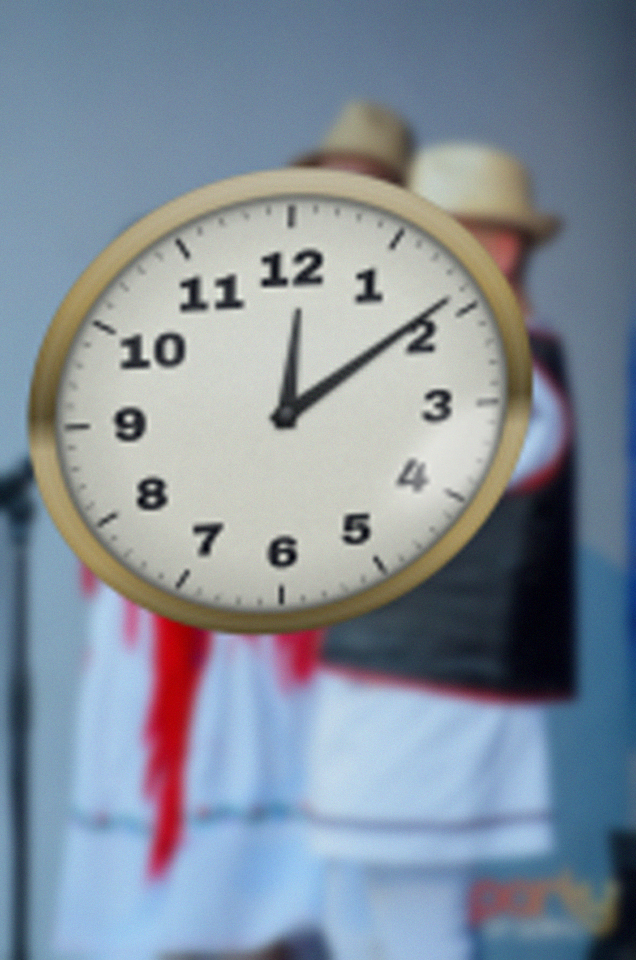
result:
12,09
